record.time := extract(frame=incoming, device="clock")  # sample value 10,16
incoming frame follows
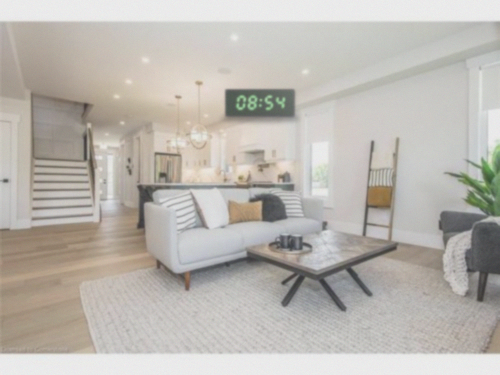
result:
8,54
